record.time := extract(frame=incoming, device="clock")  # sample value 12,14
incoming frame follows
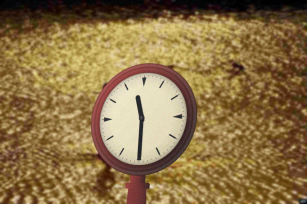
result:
11,30
